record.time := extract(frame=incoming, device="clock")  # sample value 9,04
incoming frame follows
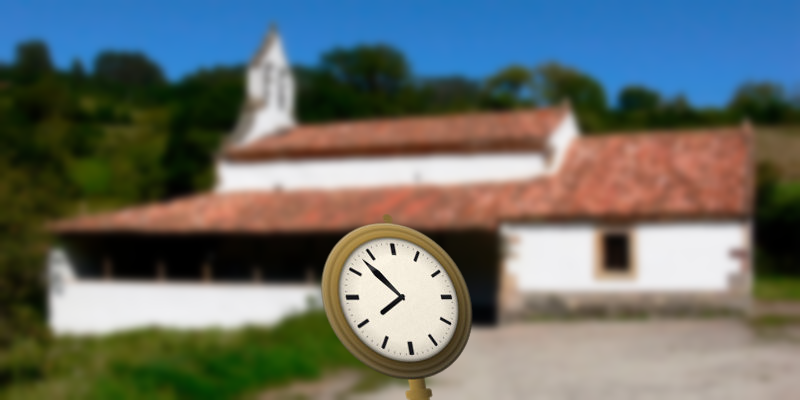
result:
7,53
